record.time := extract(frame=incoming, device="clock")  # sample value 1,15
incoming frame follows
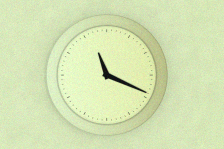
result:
11,19
